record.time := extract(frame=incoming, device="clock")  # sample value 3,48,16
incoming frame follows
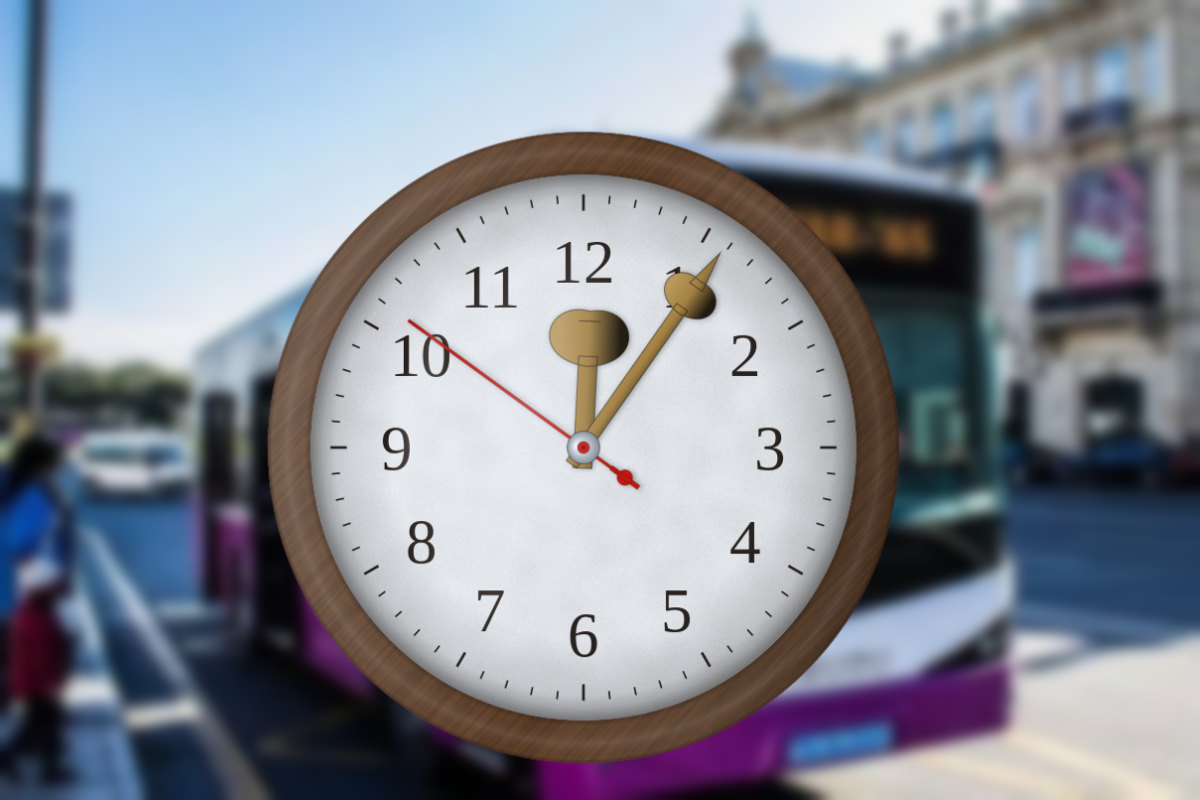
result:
12,05,51
